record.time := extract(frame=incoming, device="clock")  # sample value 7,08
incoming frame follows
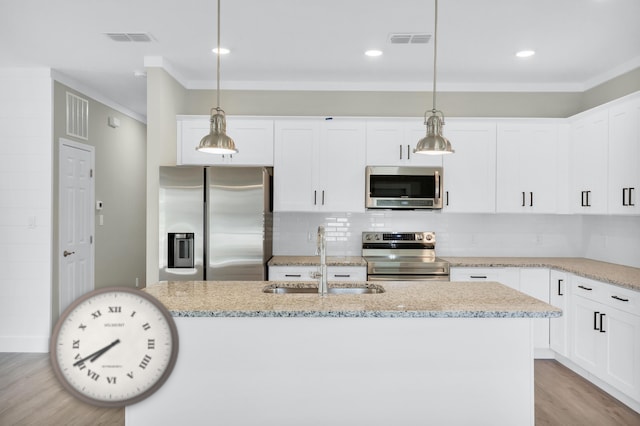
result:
7,40
